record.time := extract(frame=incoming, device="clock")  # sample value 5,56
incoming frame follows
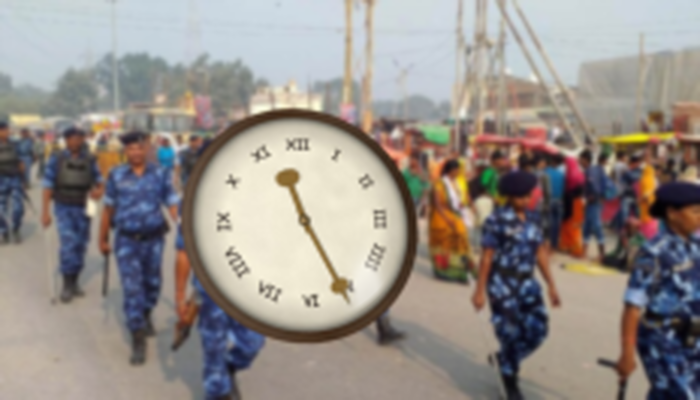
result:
11,26
